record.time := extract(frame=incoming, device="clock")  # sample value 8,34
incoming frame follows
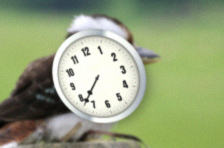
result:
7,38
